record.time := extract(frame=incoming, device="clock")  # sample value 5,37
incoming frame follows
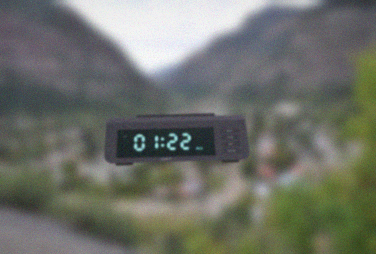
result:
1,22
